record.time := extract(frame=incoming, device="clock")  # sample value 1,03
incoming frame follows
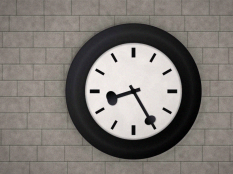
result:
8,25
